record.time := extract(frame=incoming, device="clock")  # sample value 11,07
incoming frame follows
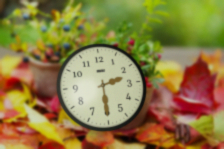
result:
2,30
